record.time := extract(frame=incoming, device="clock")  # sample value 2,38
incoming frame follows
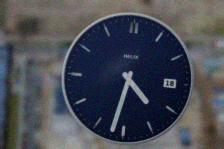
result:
4,32
